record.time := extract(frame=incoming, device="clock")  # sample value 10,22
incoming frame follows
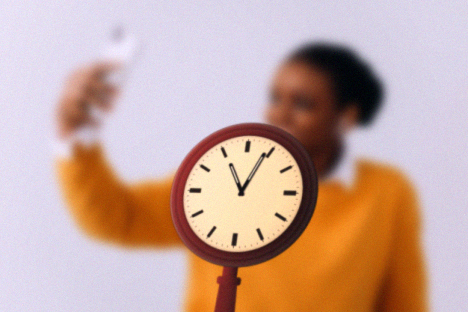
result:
11,04
